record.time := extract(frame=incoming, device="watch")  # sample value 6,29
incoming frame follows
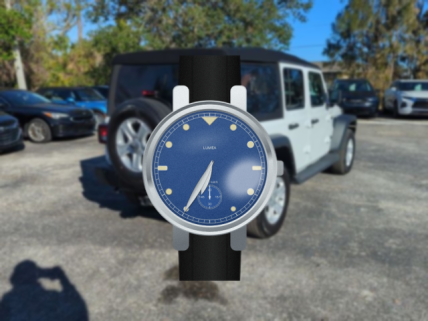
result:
6,35
